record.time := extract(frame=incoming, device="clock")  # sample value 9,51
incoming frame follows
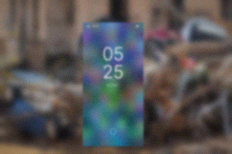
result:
5,25
